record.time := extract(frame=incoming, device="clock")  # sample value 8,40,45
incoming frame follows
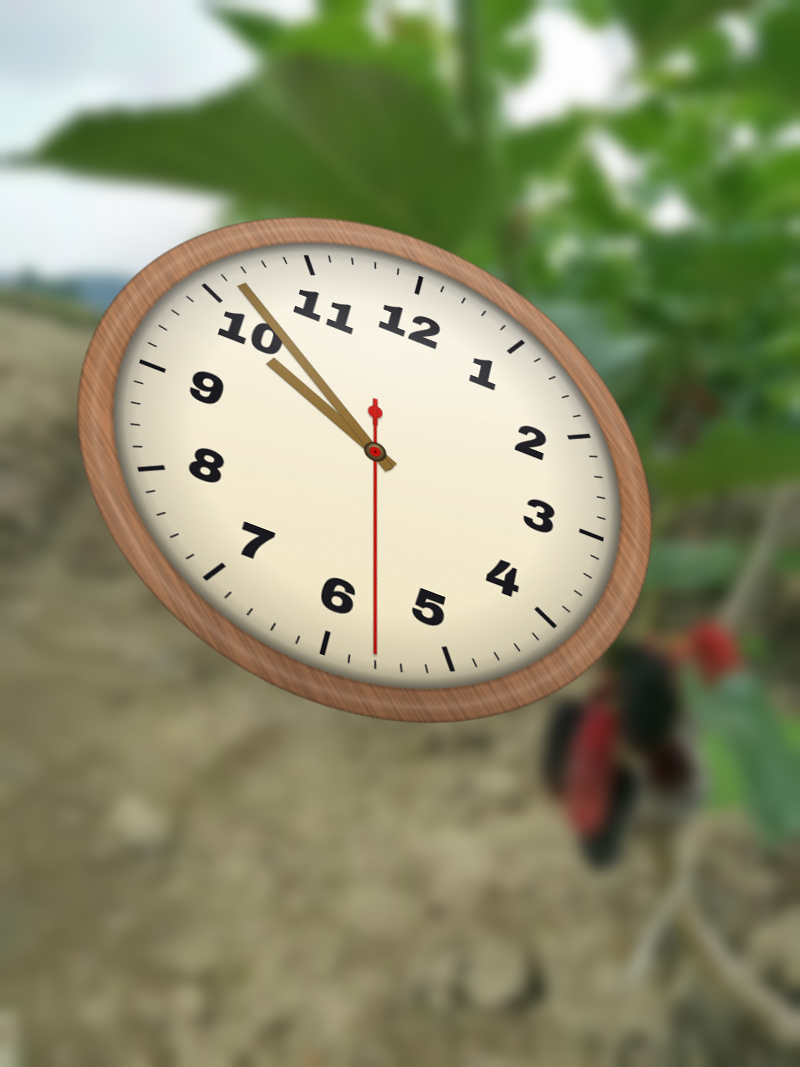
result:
9,51,28
